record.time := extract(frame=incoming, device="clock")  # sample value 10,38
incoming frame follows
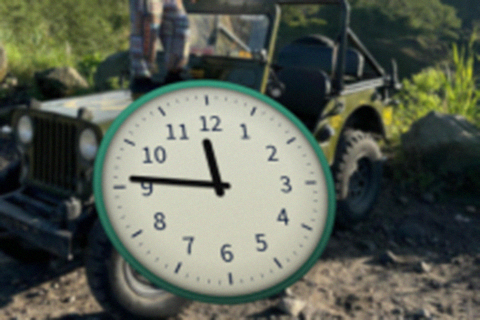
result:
11,46
